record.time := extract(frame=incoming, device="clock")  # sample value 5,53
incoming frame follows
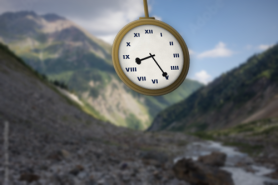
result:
8,25
